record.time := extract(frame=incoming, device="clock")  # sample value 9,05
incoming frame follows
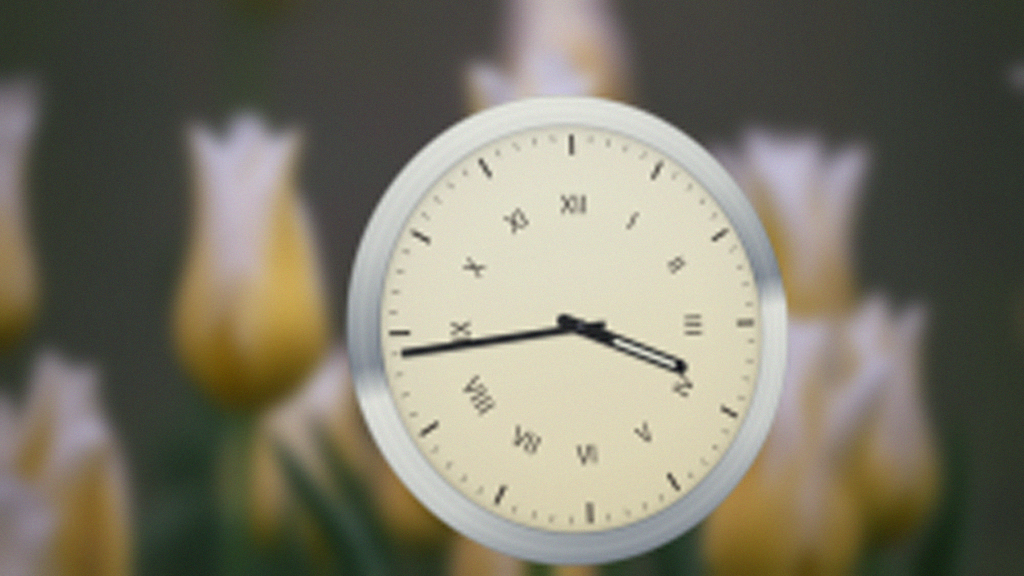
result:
3,44
